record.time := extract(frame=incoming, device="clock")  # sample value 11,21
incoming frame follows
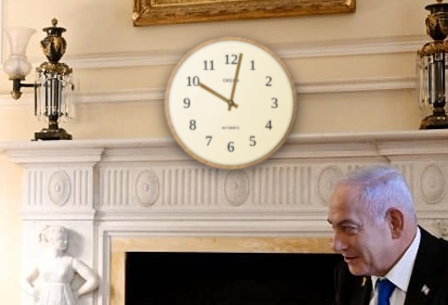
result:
10,02
